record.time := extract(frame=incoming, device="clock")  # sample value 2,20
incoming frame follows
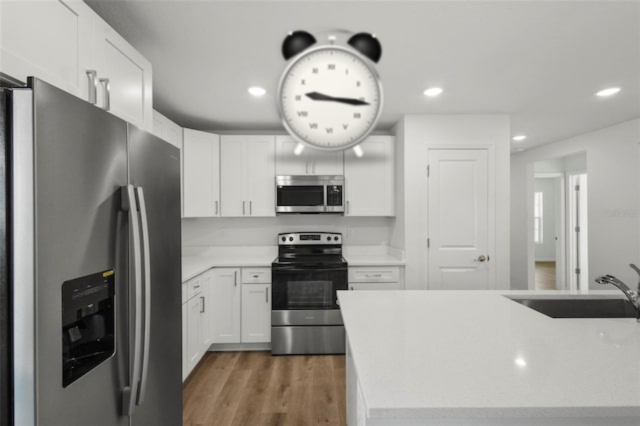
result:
9,16
